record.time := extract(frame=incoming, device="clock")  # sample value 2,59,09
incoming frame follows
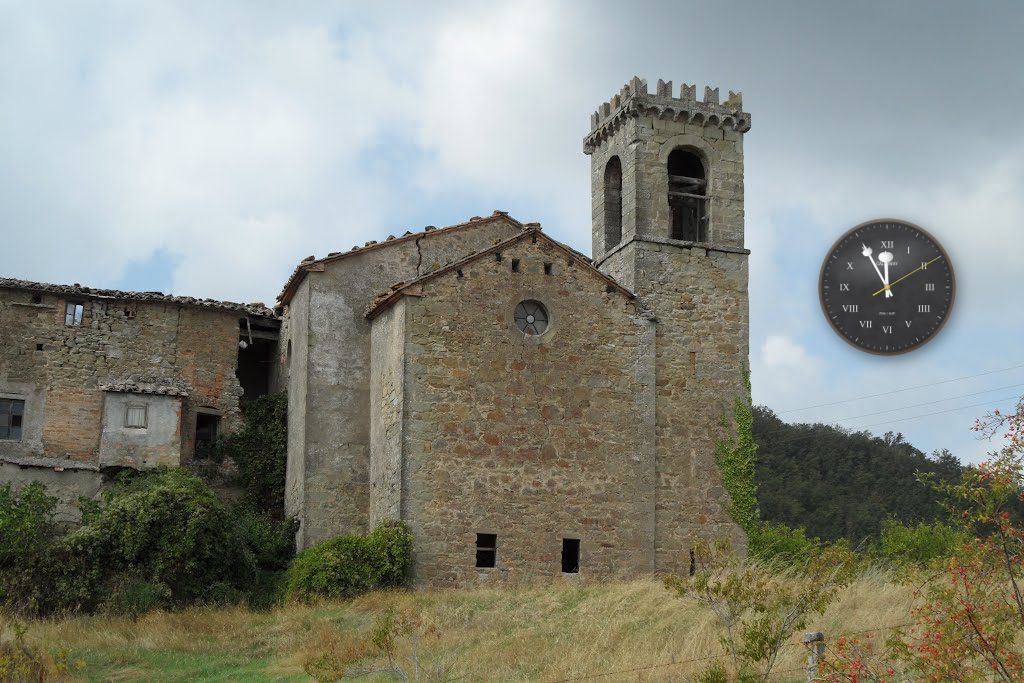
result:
11,55,10
